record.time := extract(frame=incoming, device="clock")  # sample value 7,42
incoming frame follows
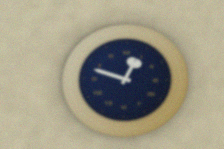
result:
12,48
